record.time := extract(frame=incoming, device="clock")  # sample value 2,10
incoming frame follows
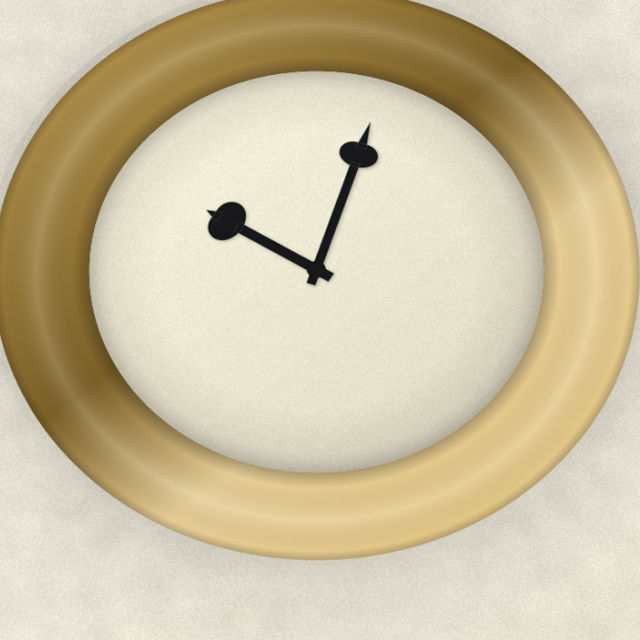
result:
10,03
